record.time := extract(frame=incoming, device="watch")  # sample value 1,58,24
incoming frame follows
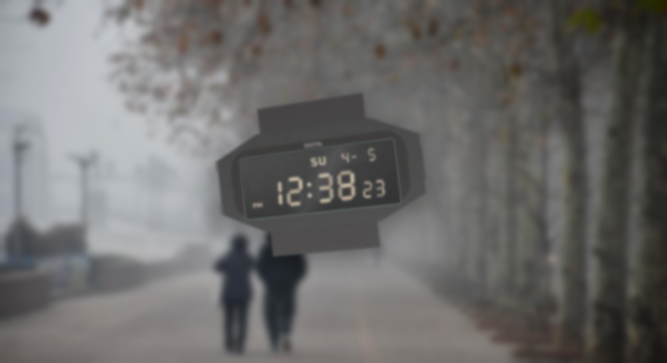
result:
12,38,23
